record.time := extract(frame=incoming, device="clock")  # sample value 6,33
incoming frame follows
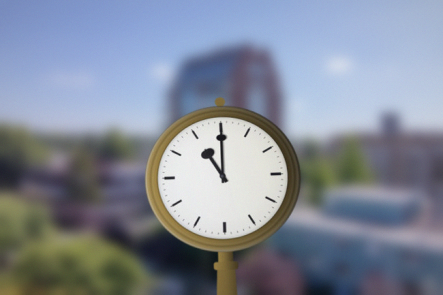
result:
11,00
